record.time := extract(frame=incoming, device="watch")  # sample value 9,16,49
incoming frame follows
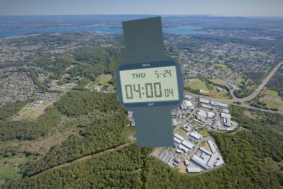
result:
4,00,04
